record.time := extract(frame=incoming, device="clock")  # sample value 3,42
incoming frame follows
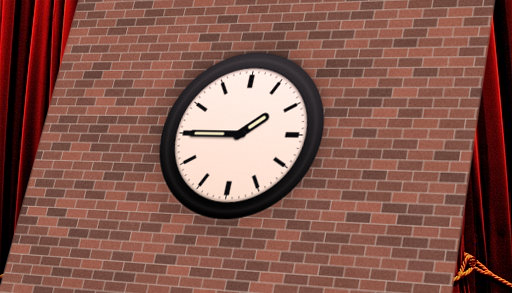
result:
1,45
